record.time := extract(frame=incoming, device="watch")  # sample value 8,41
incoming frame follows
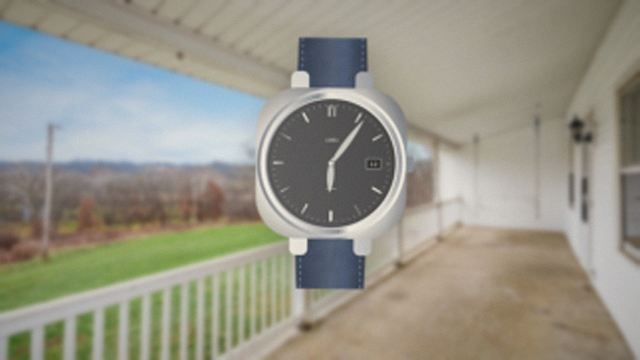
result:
6,06
